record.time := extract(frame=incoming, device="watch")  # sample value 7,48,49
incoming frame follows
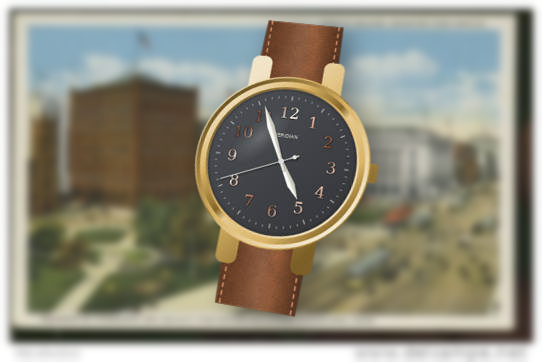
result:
4,55,41
